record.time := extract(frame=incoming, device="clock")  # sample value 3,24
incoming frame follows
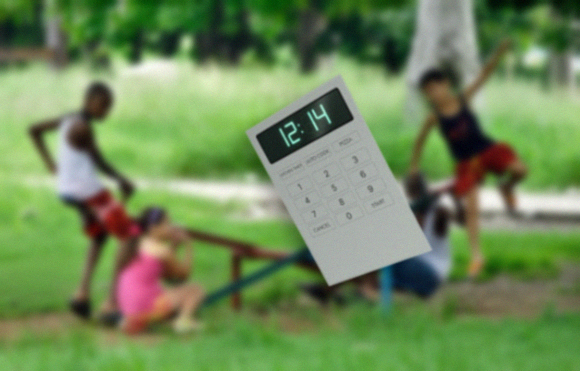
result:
12,14
